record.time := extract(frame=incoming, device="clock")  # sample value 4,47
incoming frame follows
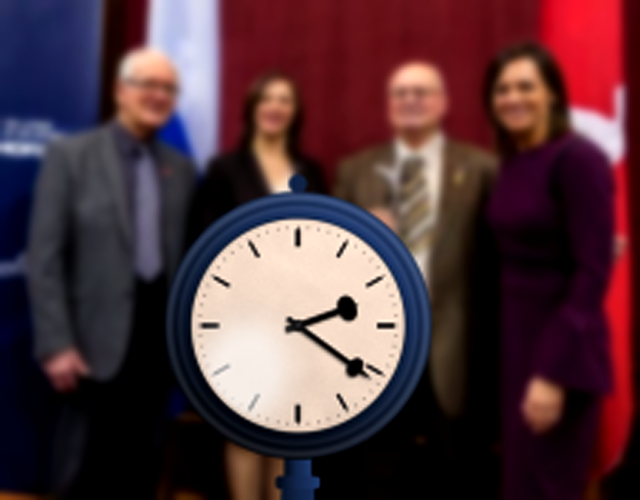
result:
2,21
